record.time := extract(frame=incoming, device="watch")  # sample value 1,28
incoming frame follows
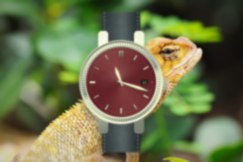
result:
11,18
